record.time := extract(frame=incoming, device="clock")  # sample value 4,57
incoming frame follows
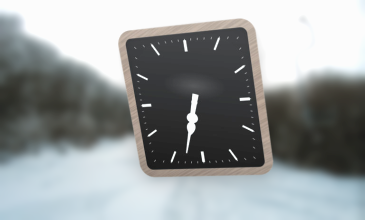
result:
6,33
